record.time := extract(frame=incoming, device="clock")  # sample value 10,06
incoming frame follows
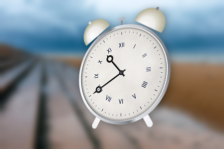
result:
10,40
